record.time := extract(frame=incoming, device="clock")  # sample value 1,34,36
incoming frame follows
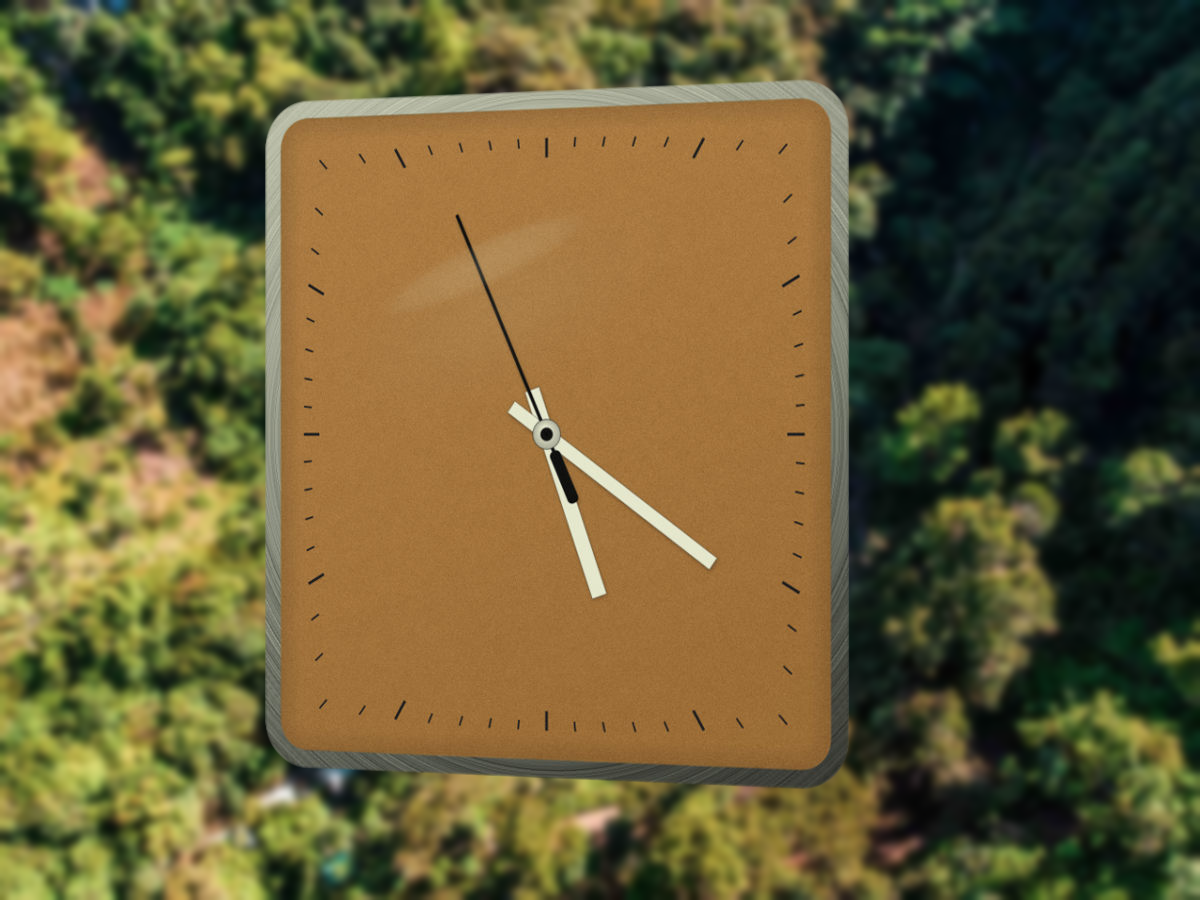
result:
5,20,56
